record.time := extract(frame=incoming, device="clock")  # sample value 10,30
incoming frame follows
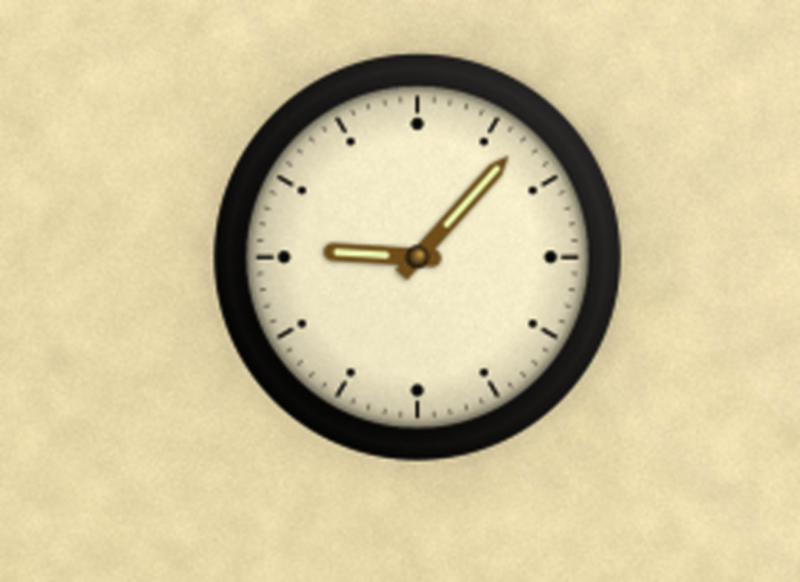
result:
9,07
